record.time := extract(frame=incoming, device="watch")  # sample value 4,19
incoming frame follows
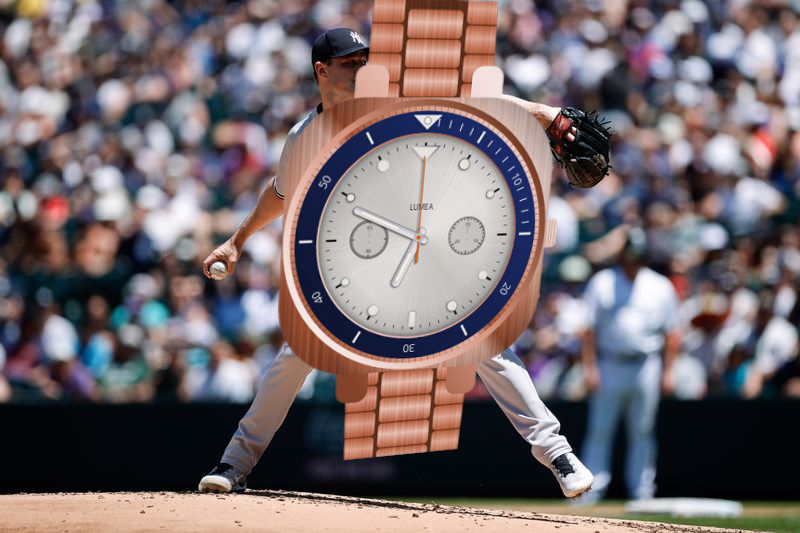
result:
6,49
